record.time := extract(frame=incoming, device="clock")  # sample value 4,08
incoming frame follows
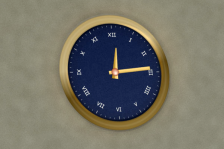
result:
12,14
